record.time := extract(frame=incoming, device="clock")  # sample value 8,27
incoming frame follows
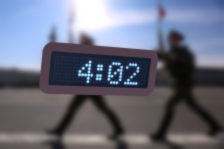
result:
4,02
